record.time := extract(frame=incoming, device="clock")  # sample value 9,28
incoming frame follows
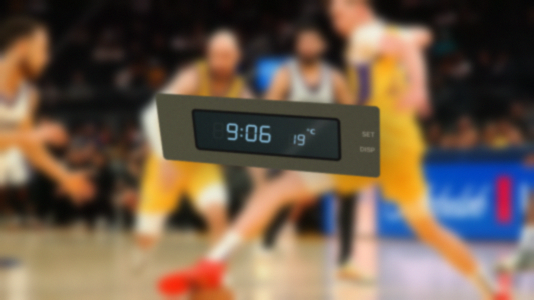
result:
9,06
